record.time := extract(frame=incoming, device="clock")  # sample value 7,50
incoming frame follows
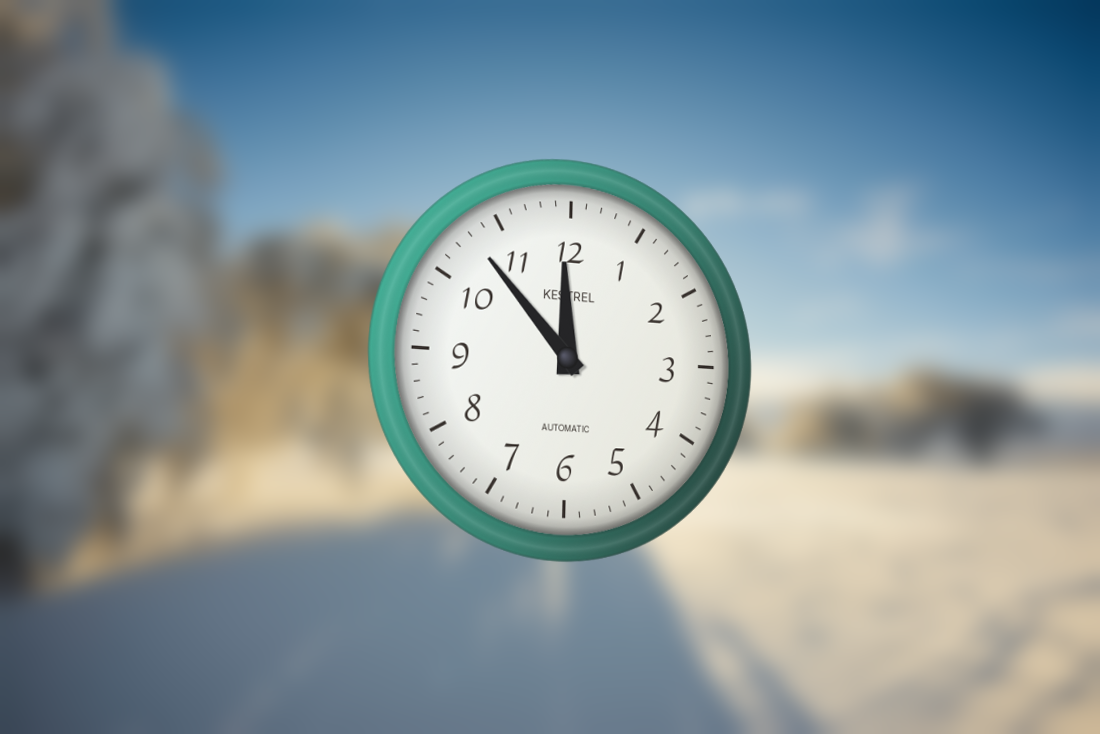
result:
11,53
